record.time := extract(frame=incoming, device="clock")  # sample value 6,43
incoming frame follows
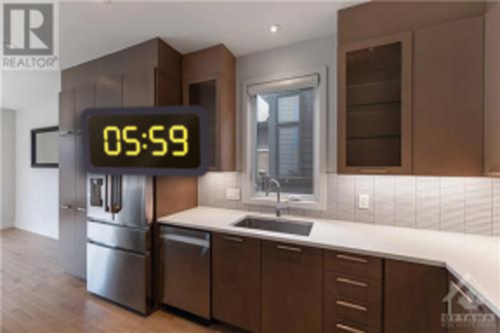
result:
5,59
